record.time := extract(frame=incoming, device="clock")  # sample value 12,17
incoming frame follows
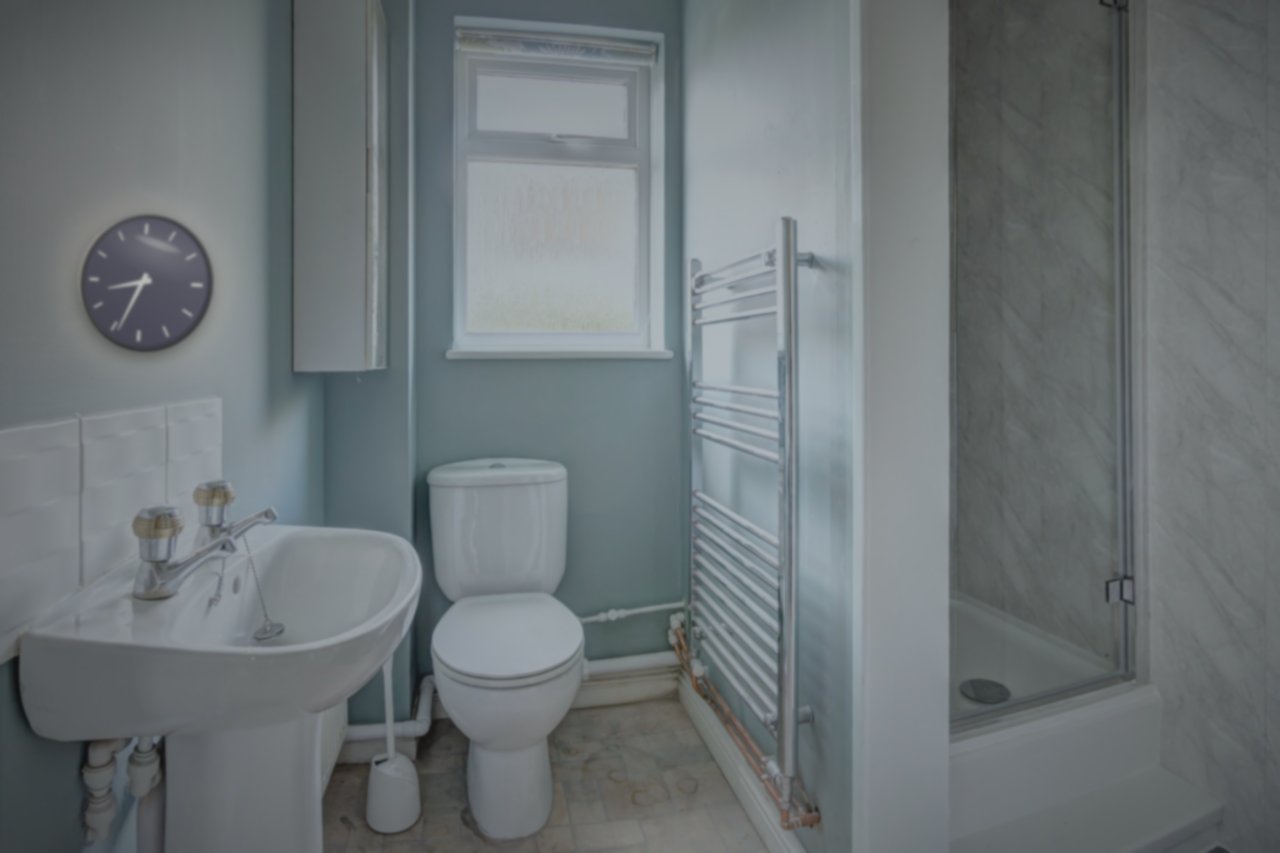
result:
8,34
